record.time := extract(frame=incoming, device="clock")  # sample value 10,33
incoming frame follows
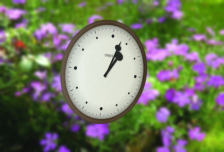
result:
1,03
